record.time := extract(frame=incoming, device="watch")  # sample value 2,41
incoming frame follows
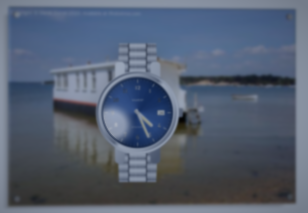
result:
4,26
